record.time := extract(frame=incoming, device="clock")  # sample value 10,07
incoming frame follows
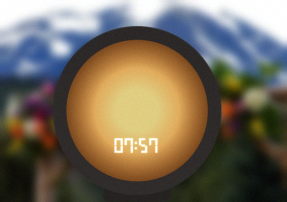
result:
7,57
